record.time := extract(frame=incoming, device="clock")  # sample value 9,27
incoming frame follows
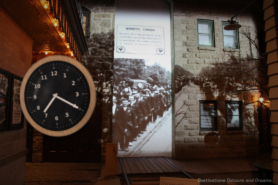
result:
7,20
